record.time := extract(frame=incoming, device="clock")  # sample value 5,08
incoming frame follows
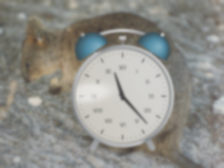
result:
11,23
